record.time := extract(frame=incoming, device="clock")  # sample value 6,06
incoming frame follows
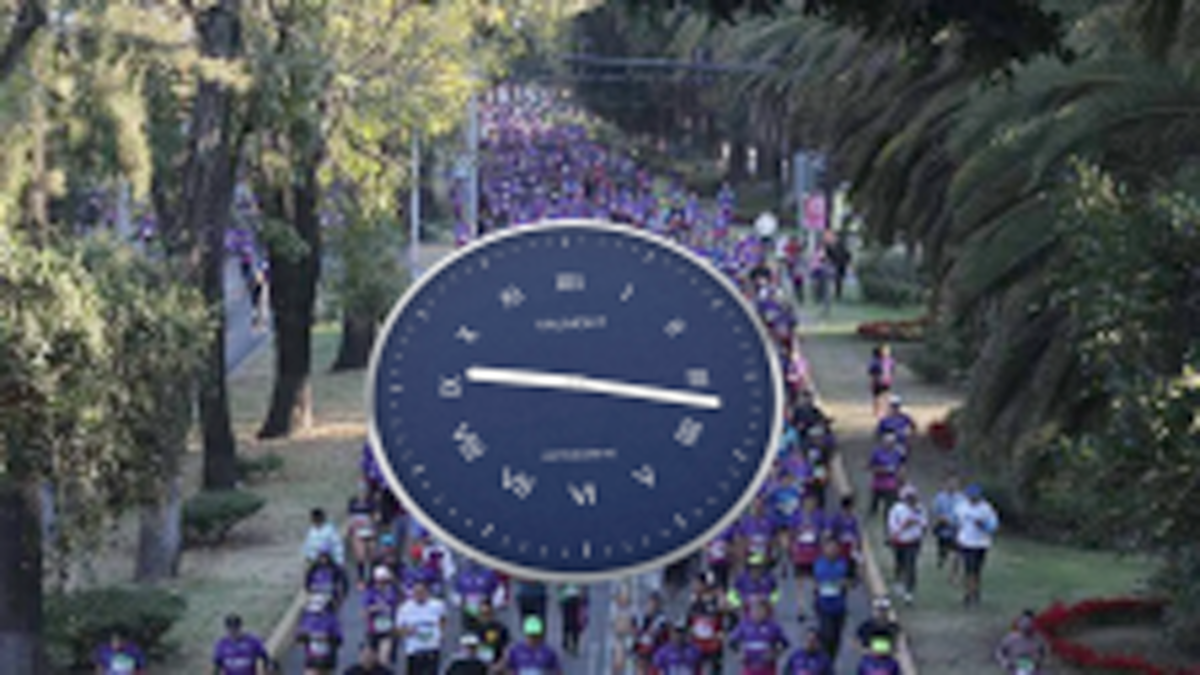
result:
9,17
